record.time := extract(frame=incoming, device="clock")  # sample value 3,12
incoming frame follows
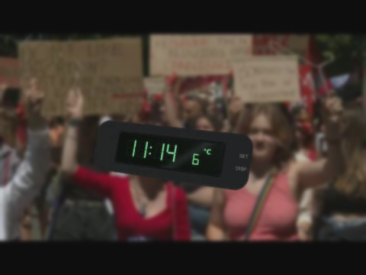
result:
11,14
